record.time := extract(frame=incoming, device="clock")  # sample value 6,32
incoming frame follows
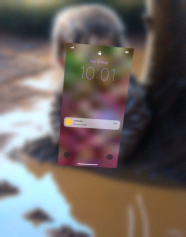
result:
10,01
